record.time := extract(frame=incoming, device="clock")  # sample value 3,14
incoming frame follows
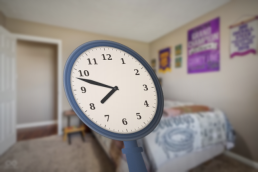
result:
7,48
